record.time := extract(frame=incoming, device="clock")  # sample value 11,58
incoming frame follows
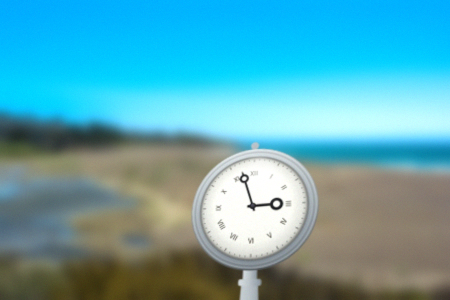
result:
2,57
